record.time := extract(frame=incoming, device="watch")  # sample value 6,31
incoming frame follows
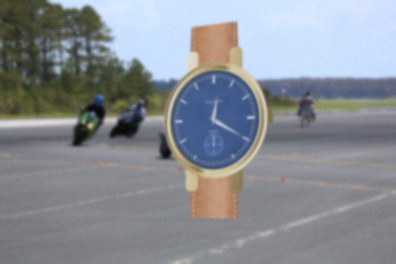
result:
12,20
